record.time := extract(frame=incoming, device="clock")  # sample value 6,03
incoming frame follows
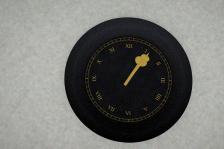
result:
1,06
